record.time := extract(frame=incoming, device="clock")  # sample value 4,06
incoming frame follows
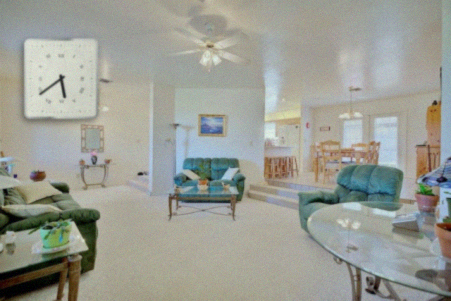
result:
5,39
